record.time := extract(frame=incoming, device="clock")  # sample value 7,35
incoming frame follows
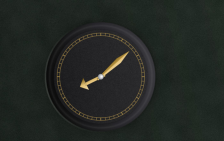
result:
8,08
